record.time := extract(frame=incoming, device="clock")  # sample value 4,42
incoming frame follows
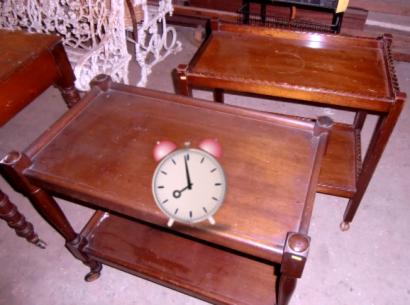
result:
7,59
